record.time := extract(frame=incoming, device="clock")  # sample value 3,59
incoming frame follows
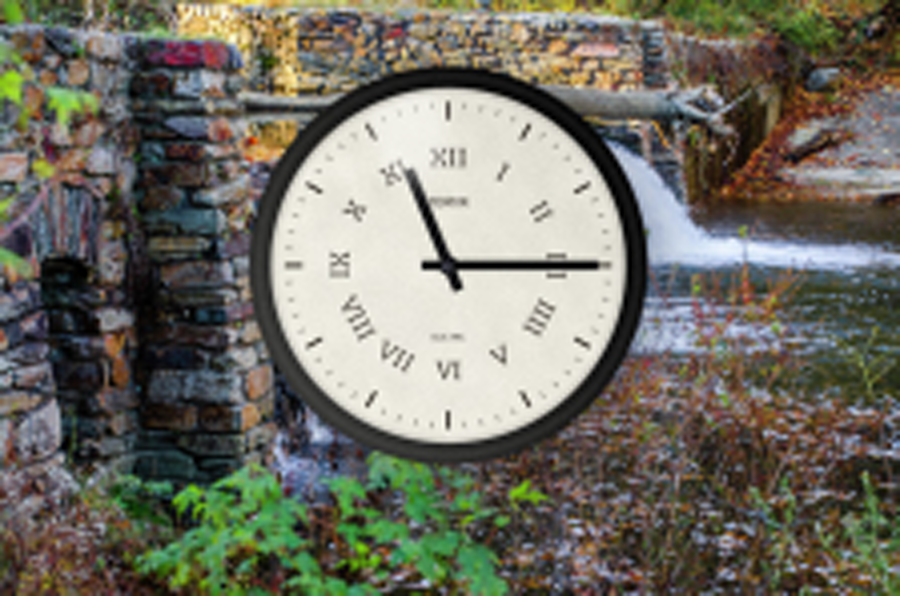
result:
11,15
